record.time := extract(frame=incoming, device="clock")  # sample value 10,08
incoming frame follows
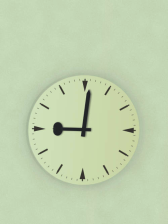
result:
9,01
